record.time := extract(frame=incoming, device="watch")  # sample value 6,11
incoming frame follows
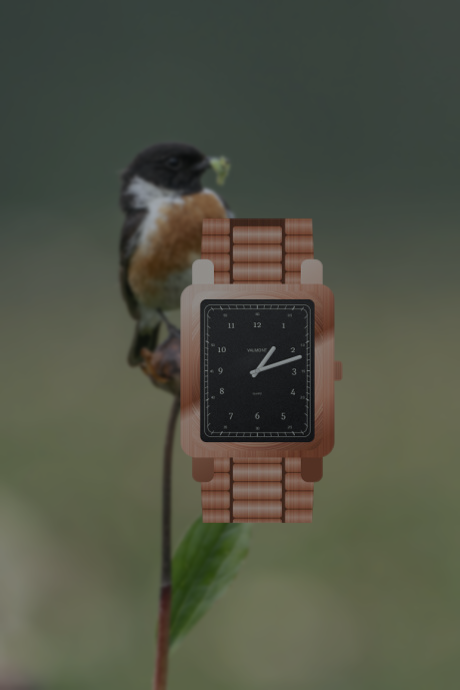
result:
1,12
